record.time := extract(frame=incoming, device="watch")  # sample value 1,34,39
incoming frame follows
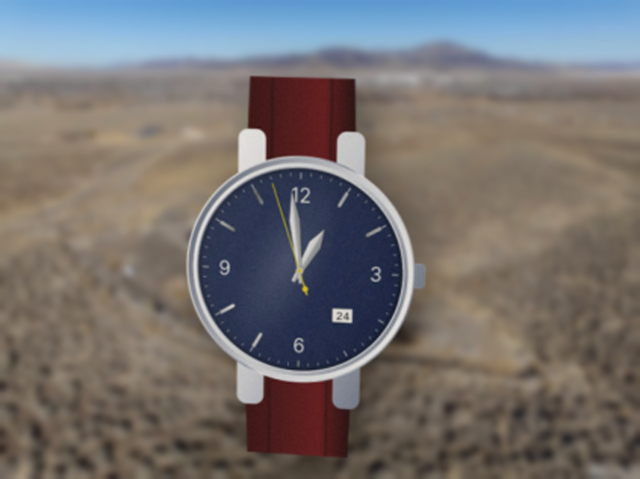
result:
12,58,57
